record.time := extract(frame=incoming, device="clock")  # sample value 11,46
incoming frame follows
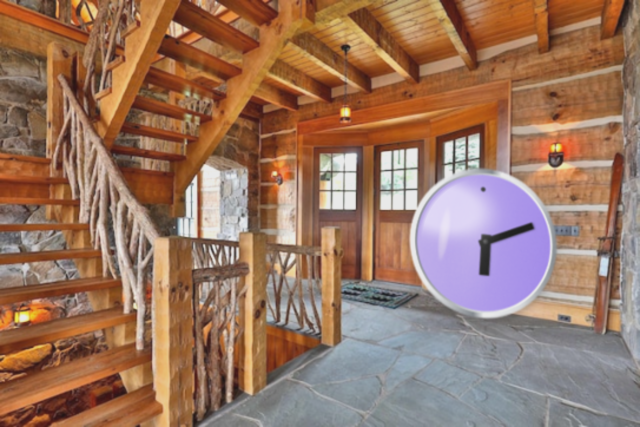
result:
6,12
